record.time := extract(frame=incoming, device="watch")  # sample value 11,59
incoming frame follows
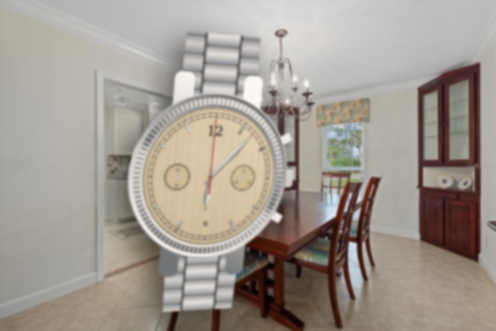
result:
6,07
